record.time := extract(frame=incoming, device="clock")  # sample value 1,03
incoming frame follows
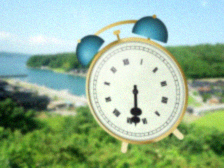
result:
6,33
